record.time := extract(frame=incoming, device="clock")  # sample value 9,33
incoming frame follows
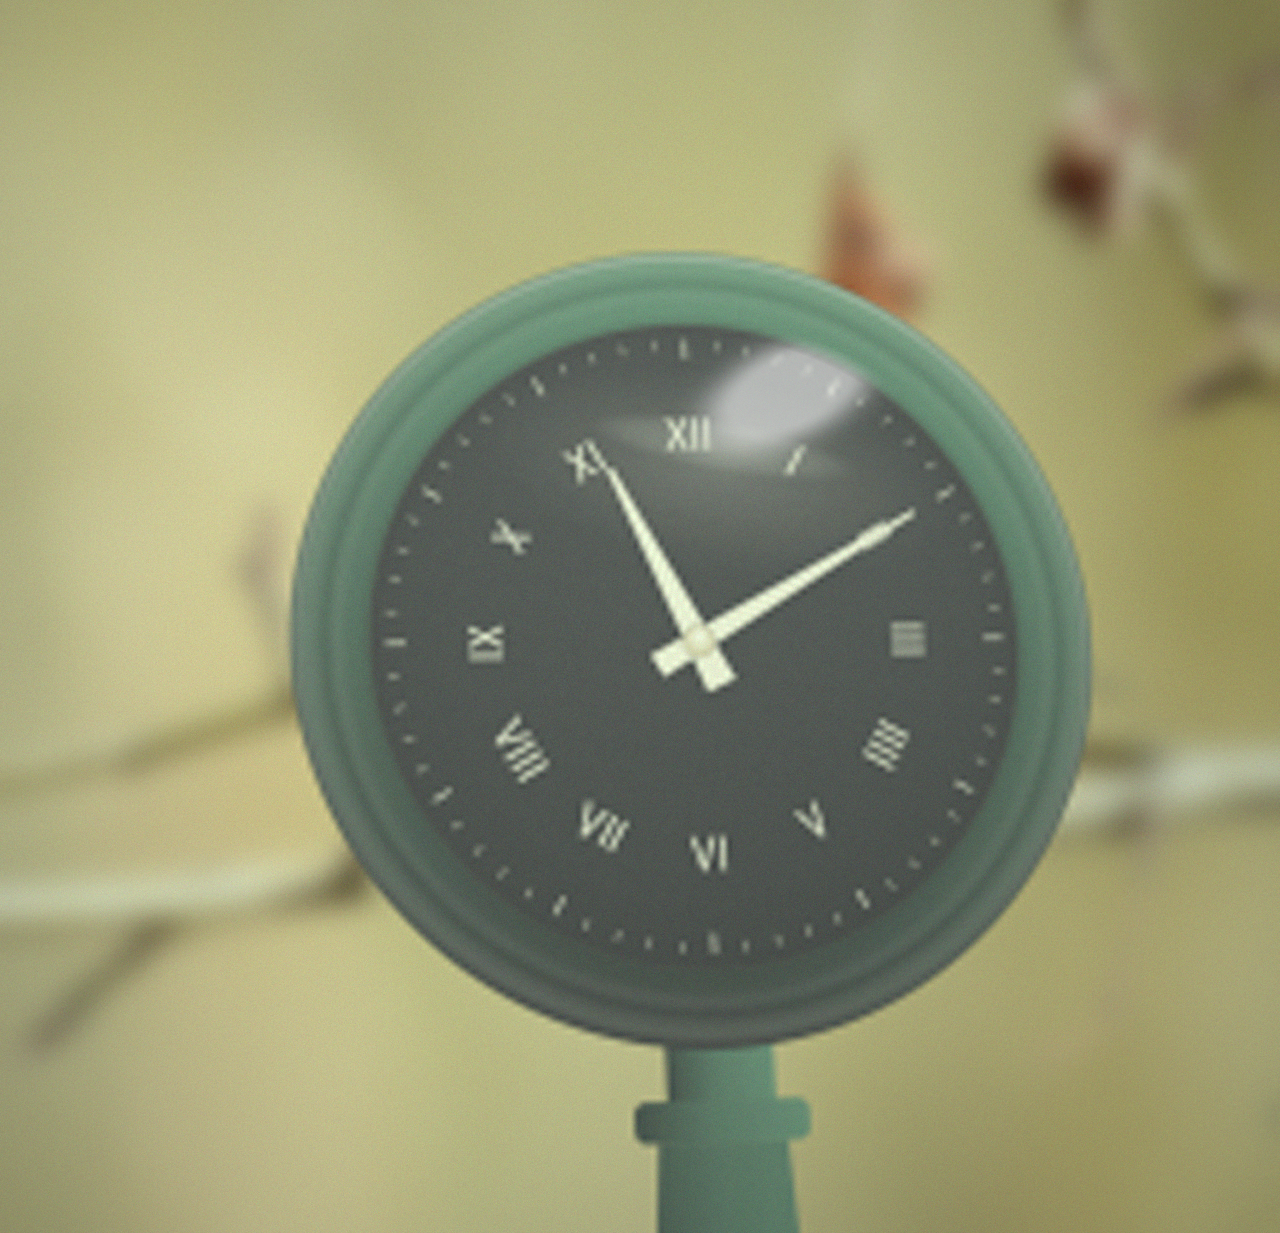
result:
11,10
